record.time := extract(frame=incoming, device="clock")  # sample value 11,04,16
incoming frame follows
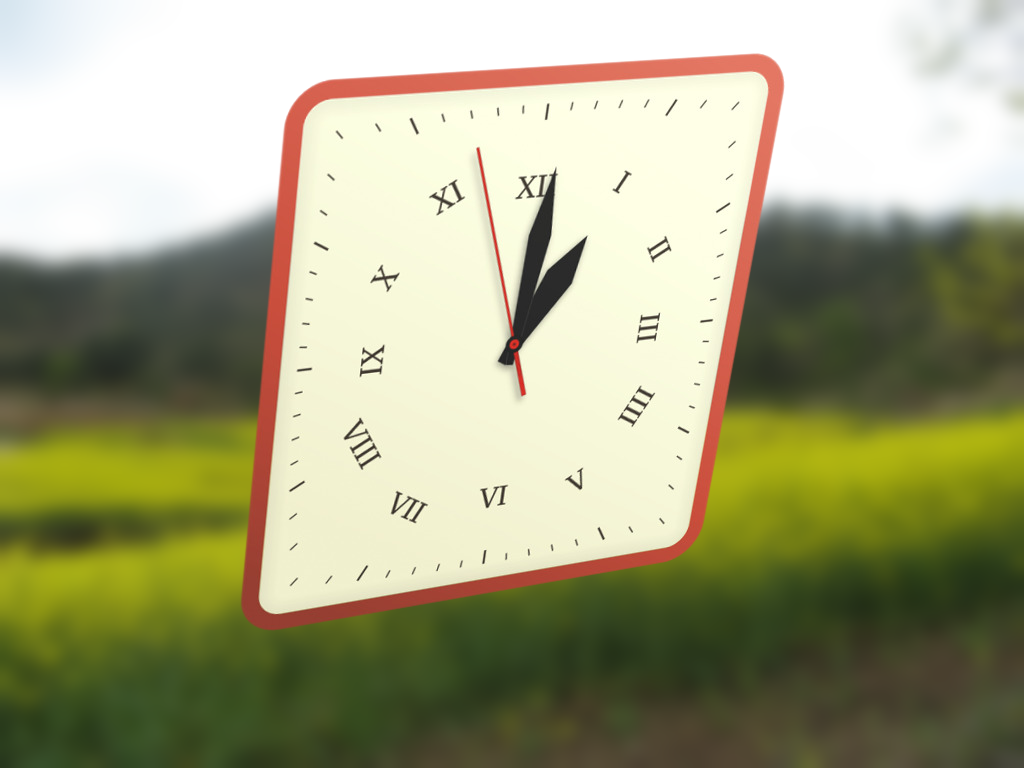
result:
1,00,57
